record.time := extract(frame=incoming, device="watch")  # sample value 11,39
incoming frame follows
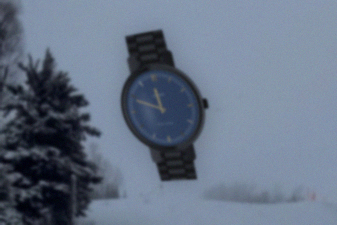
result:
11,49
